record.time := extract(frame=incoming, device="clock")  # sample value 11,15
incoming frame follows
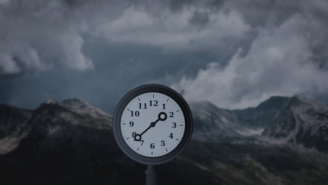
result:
1,38
